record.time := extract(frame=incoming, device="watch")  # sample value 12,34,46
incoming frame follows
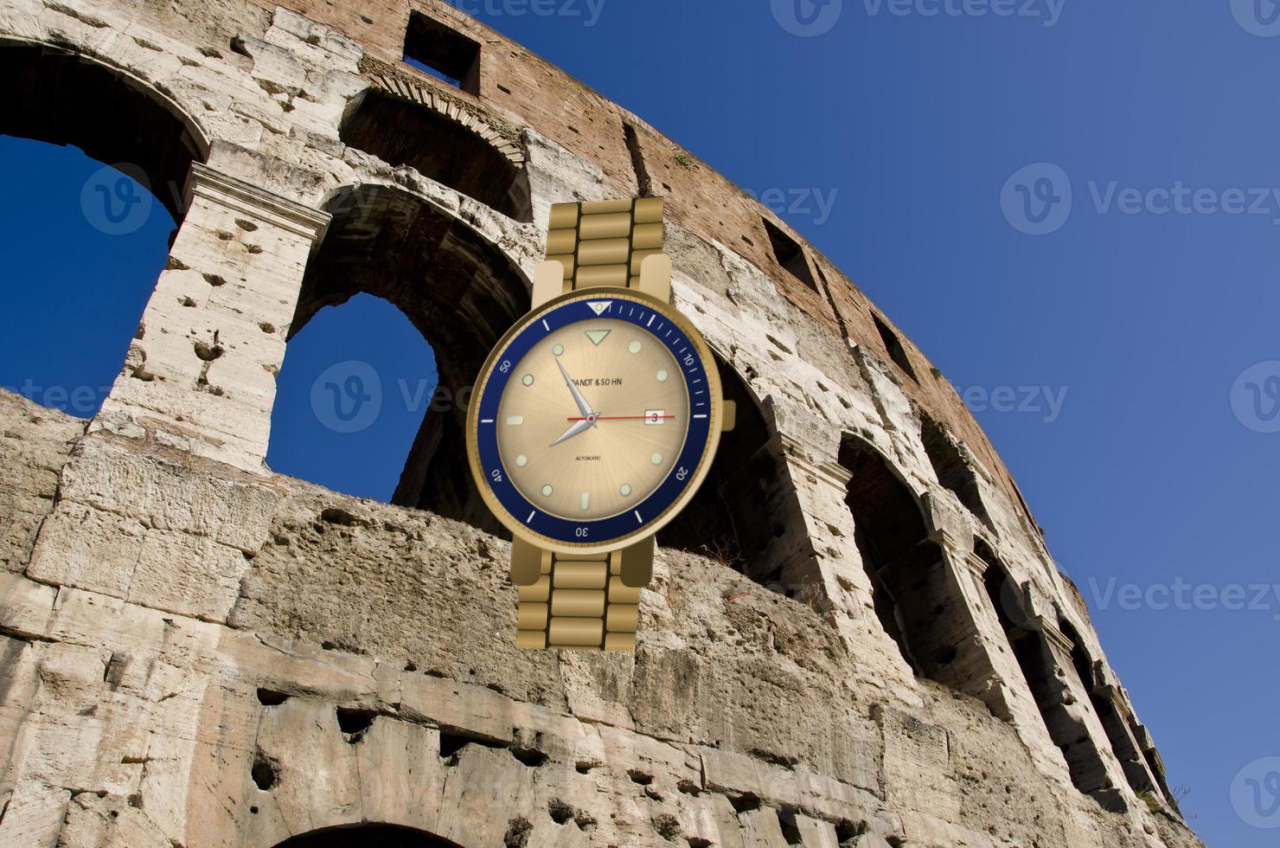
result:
7,54,15
